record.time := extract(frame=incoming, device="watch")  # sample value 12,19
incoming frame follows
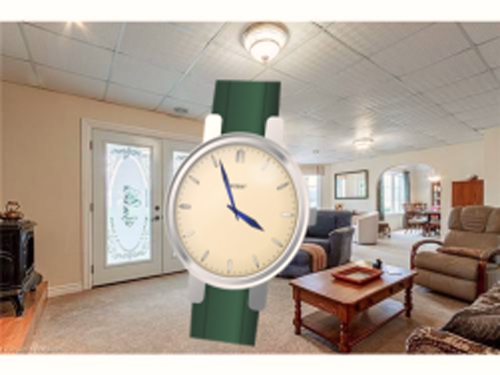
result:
3,56
